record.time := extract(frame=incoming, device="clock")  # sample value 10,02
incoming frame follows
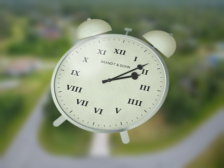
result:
2,08
